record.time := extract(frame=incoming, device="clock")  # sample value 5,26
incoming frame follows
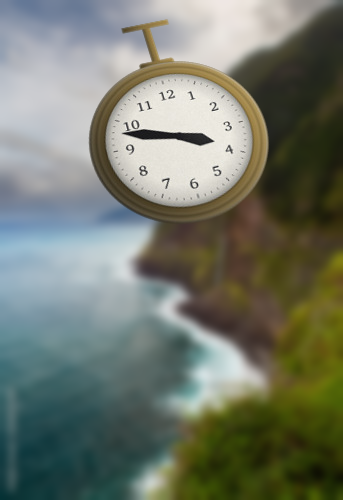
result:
3,48
